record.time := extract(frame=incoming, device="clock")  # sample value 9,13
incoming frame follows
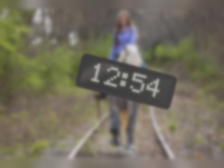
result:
12,54
